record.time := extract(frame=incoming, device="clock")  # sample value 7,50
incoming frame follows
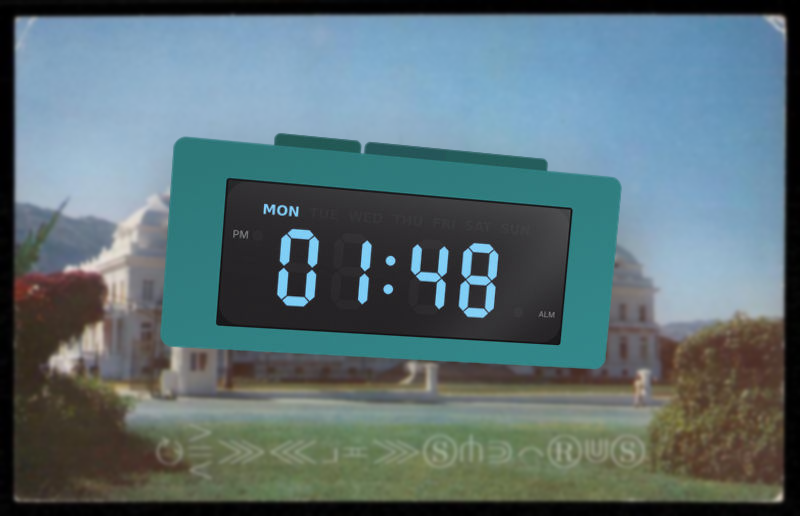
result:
1,48
